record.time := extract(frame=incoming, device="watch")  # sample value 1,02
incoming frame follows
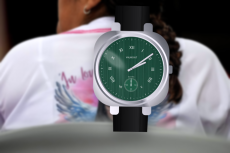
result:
2,09
